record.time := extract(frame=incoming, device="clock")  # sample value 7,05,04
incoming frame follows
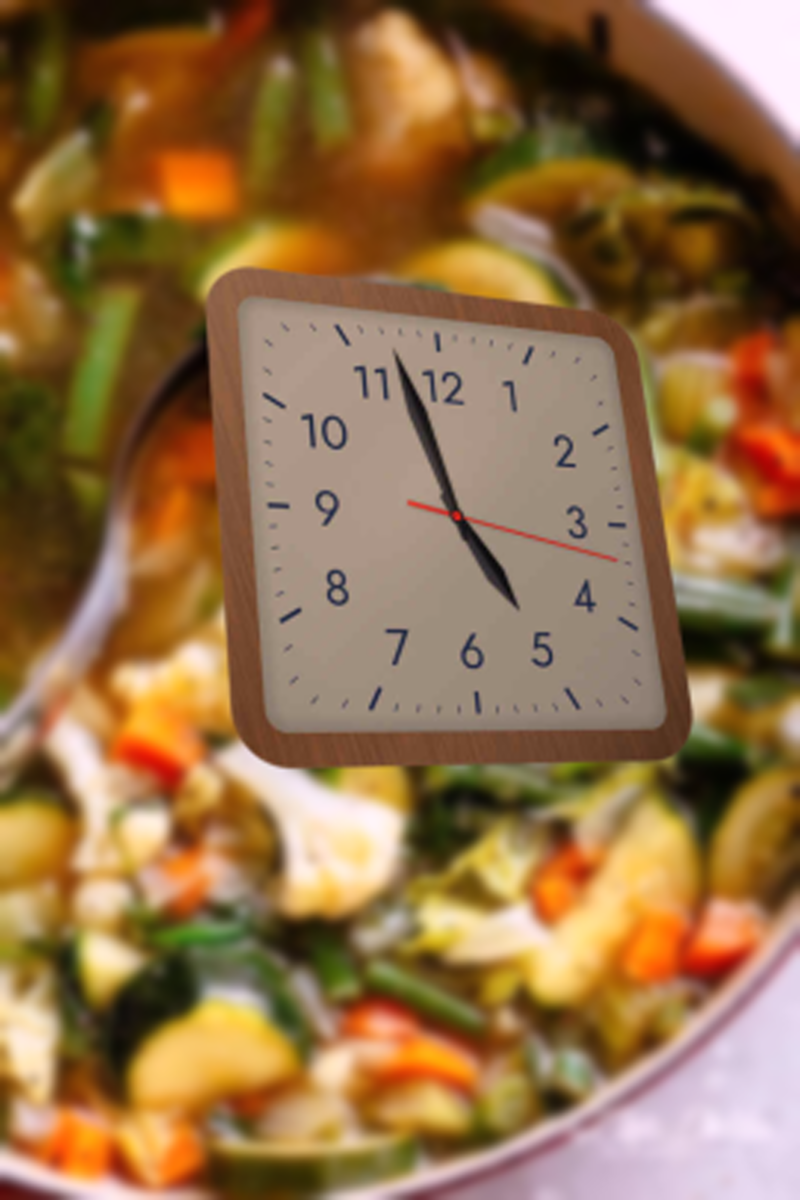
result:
4,57,17
